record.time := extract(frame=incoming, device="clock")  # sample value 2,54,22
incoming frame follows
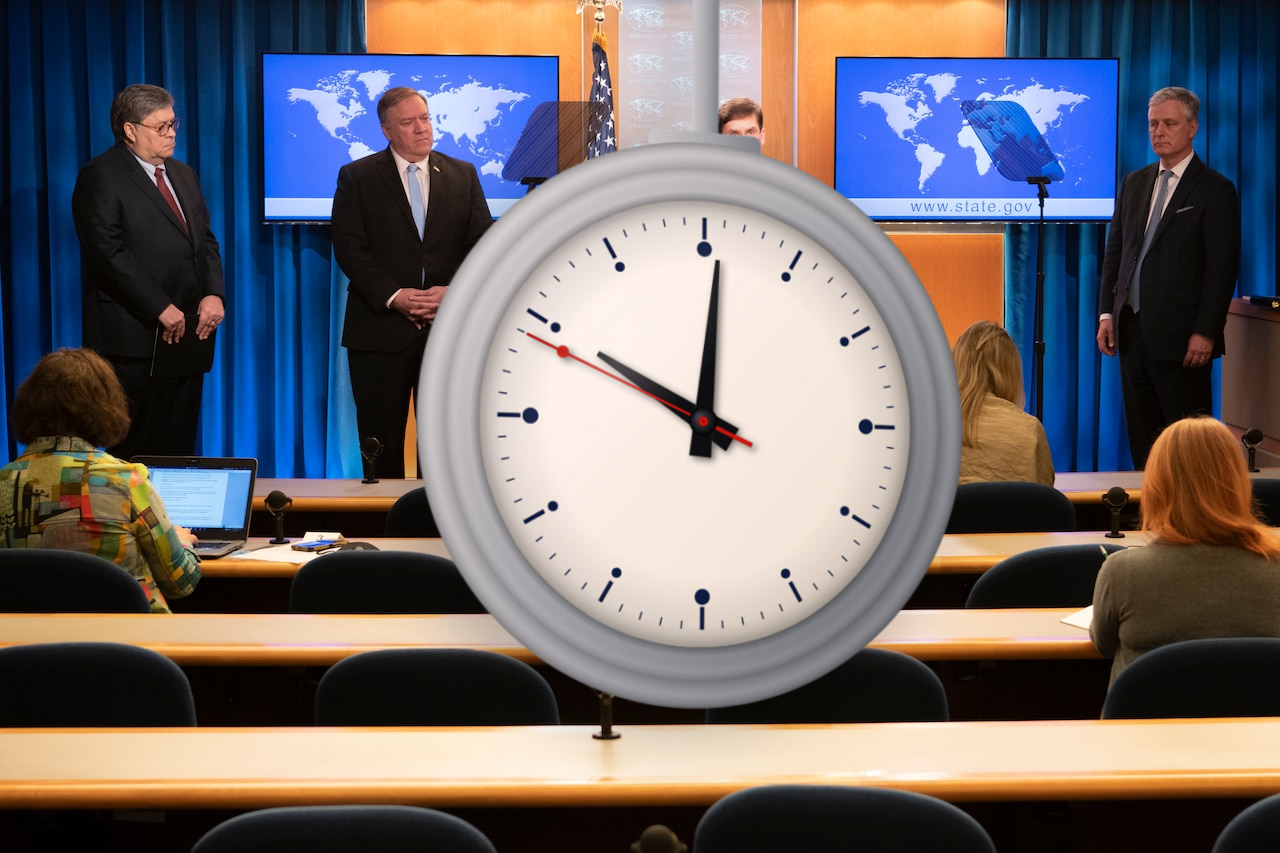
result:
10,00,49
